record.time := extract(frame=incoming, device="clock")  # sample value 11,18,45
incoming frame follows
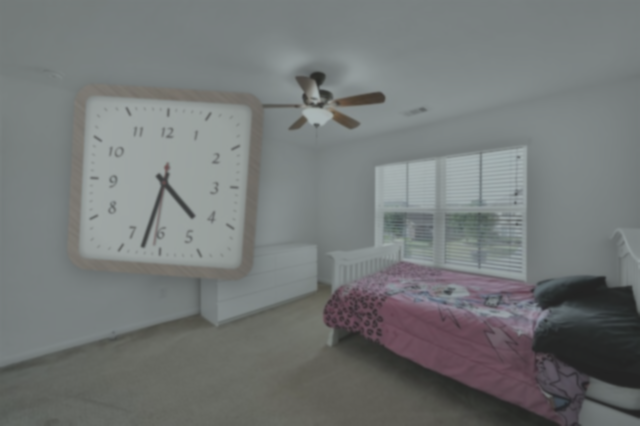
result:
4,32,31
